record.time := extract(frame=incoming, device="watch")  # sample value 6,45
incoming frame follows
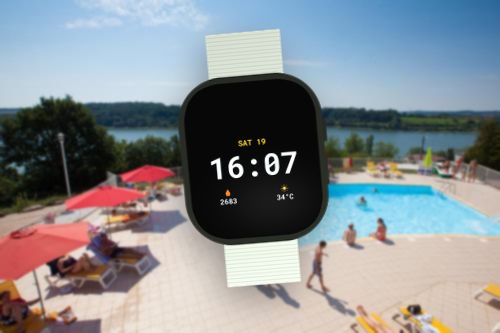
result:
16,07
